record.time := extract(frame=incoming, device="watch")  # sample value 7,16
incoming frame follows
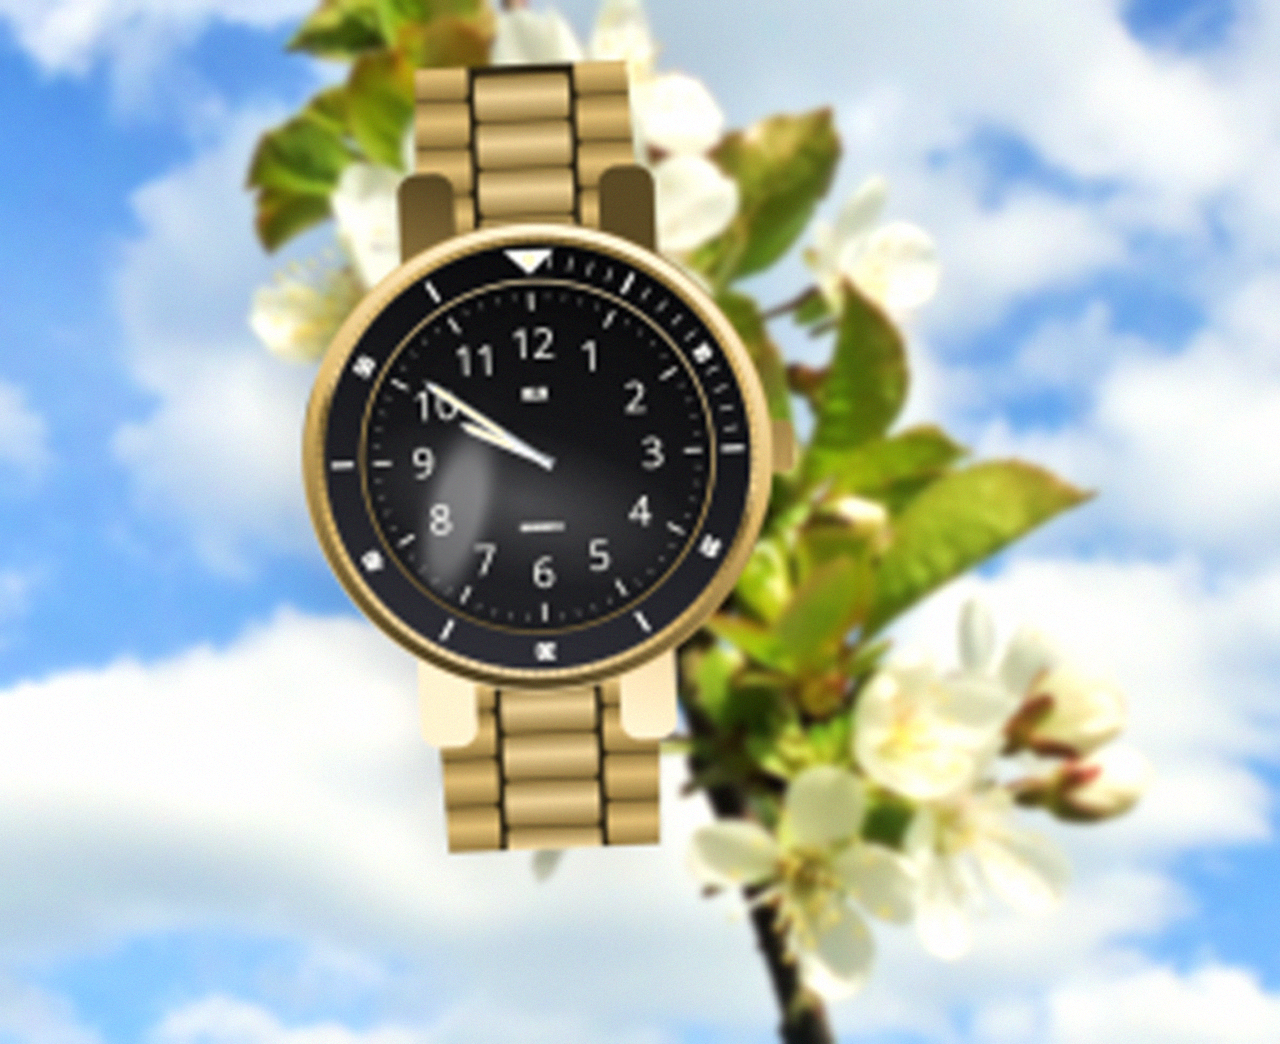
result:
9,51
